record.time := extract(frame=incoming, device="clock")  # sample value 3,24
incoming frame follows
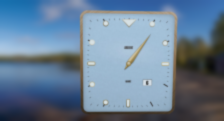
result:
1,06
